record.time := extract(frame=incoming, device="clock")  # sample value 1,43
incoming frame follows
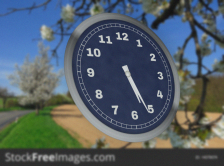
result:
5,26
